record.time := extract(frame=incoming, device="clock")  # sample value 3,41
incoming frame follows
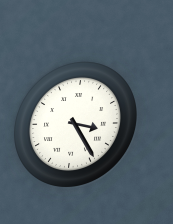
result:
3,24
